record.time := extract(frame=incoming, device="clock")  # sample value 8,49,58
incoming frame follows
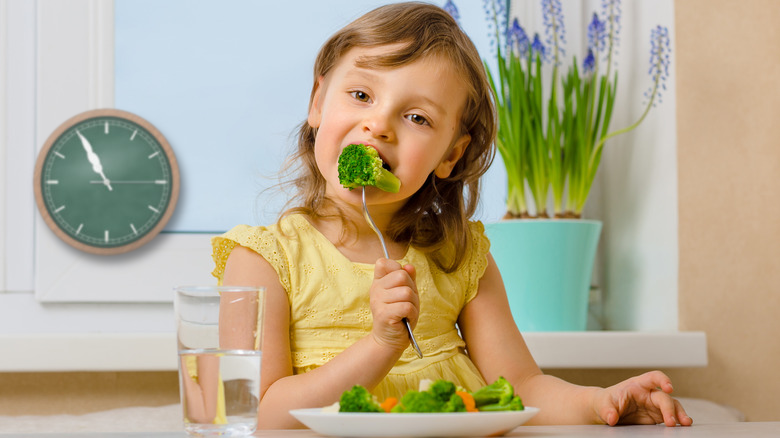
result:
10,55,15
